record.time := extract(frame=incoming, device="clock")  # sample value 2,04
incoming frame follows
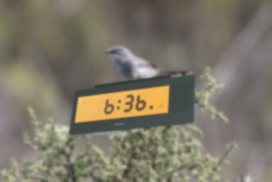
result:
6,36
